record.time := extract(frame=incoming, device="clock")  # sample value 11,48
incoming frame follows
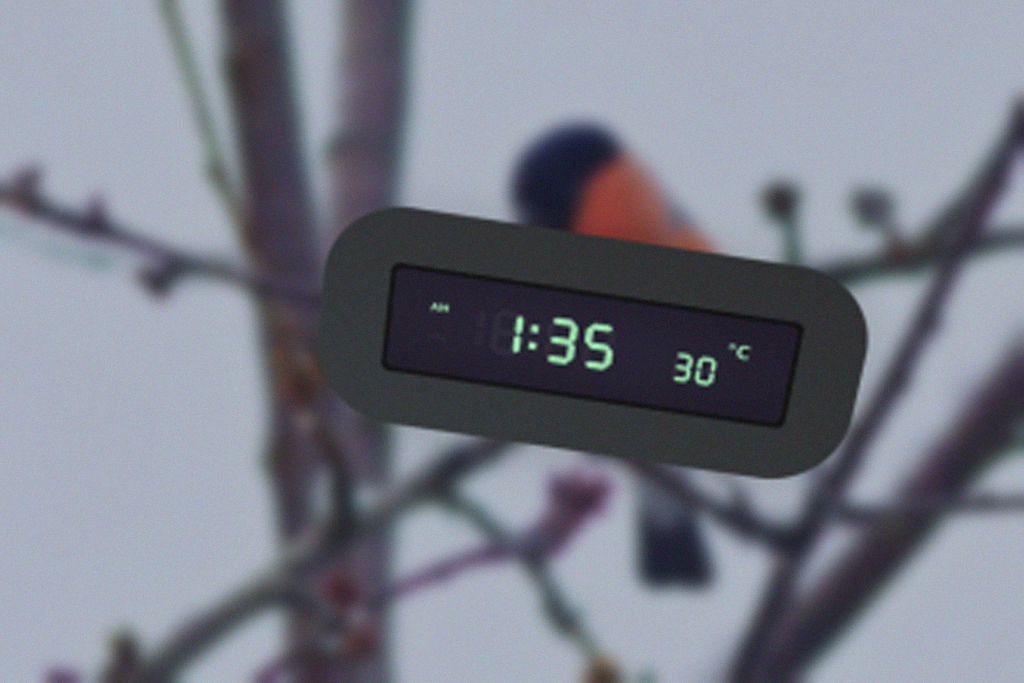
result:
1,35
